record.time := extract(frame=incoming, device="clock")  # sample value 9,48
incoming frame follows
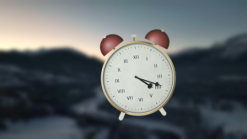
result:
4,19
